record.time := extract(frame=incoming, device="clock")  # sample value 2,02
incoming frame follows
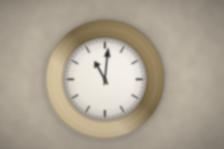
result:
11,01
